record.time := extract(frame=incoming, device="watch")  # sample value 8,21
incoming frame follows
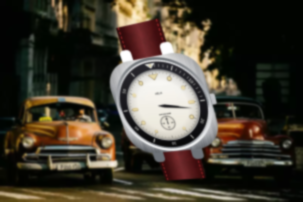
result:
3,17
